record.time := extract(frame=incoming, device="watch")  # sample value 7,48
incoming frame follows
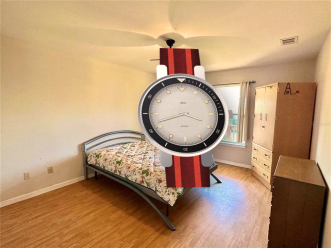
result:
3,42
